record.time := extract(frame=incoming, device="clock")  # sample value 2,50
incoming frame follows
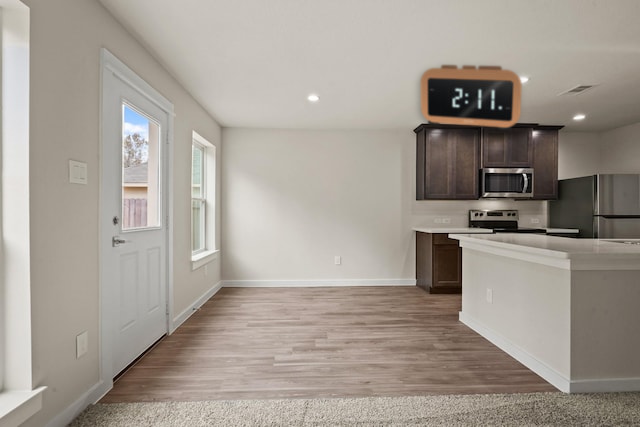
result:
2,11
